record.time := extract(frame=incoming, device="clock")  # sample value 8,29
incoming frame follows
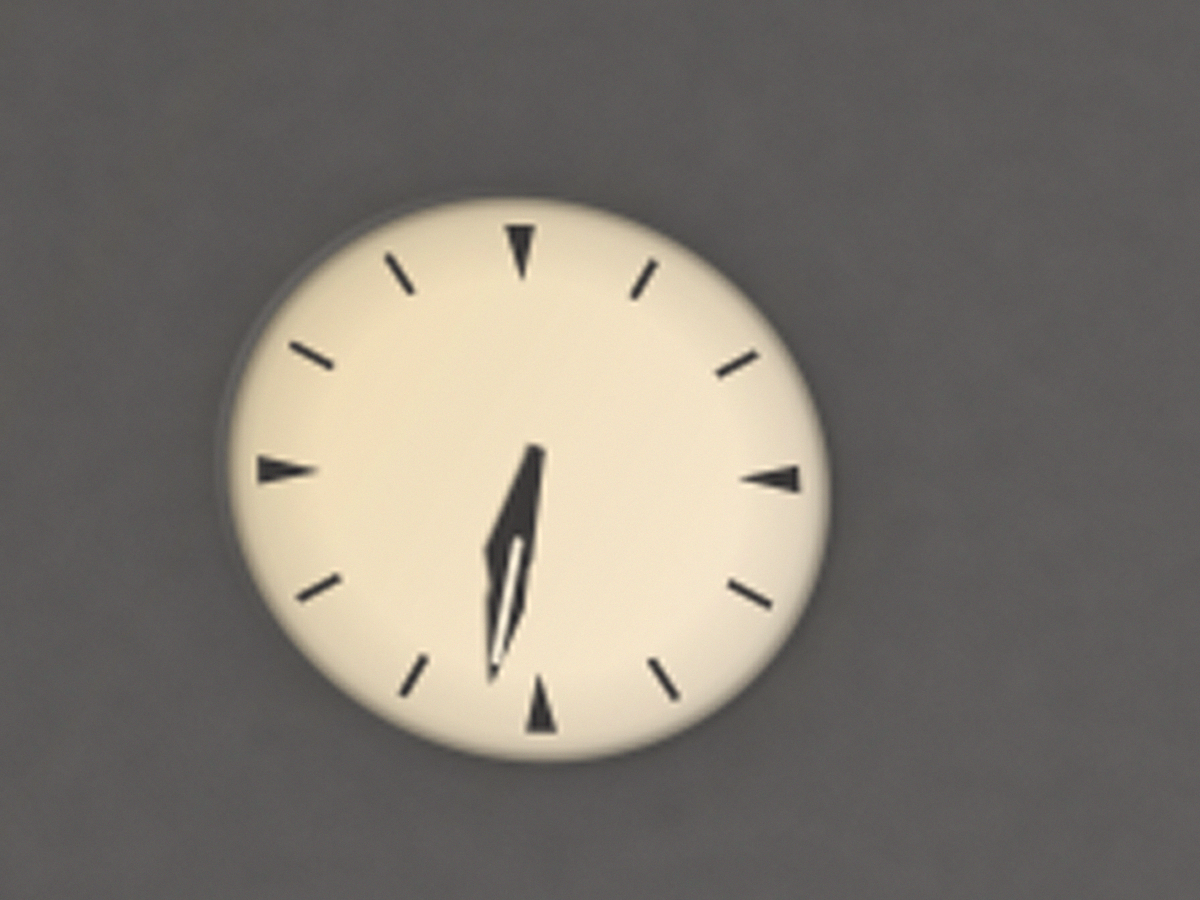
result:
6,32
